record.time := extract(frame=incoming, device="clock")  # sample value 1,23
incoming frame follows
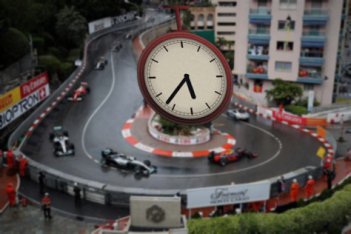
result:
5,37
